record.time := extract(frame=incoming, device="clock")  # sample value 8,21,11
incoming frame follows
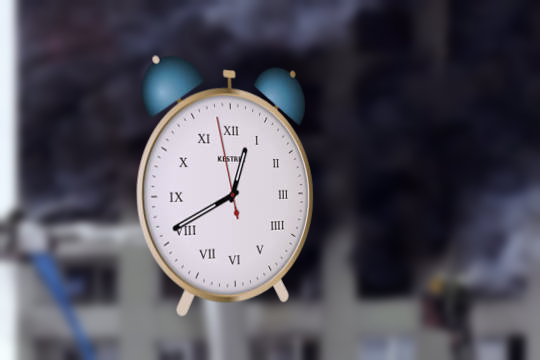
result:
12,40,58
